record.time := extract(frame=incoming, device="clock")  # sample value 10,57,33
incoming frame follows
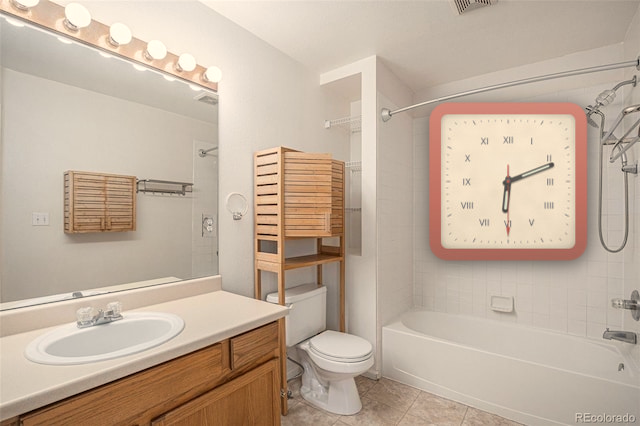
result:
6,11,30
